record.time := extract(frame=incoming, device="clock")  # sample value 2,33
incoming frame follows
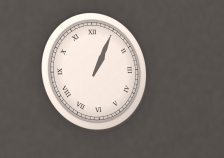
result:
1,05
